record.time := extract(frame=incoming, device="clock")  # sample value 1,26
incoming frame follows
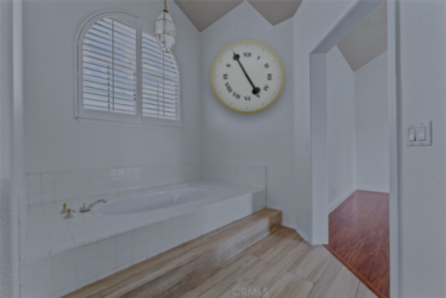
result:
4,55
